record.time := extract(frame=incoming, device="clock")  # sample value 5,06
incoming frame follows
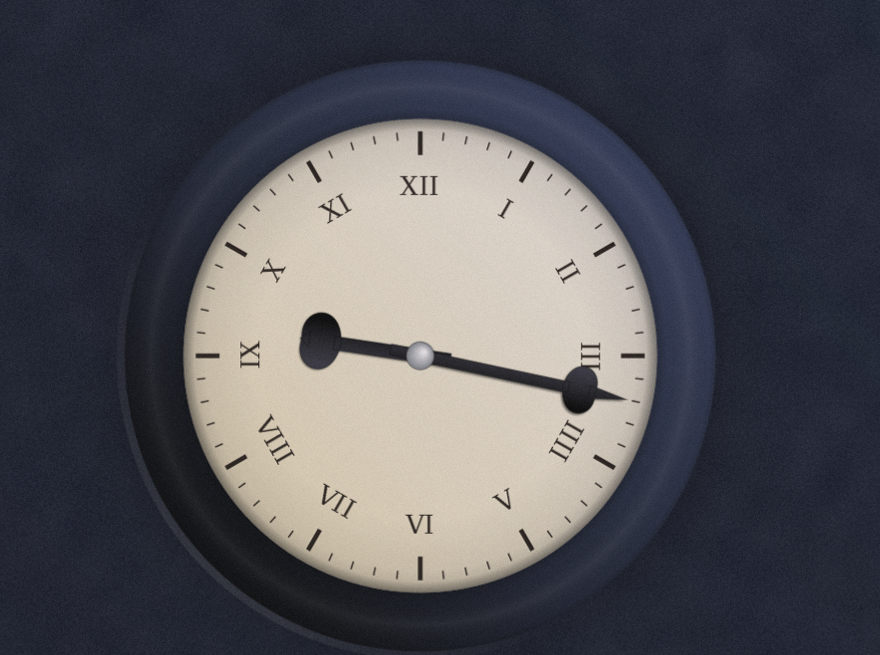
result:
9,17
